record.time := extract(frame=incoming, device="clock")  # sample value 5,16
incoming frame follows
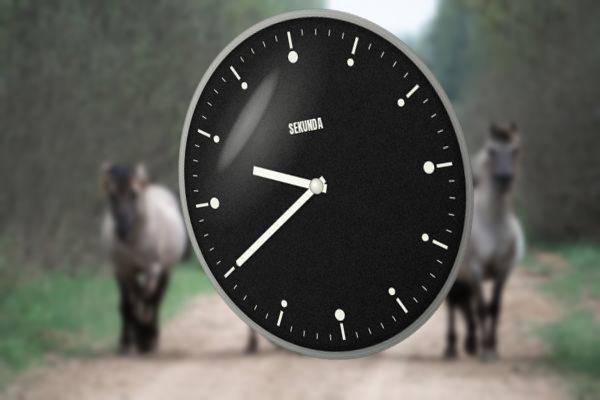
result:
9,40
